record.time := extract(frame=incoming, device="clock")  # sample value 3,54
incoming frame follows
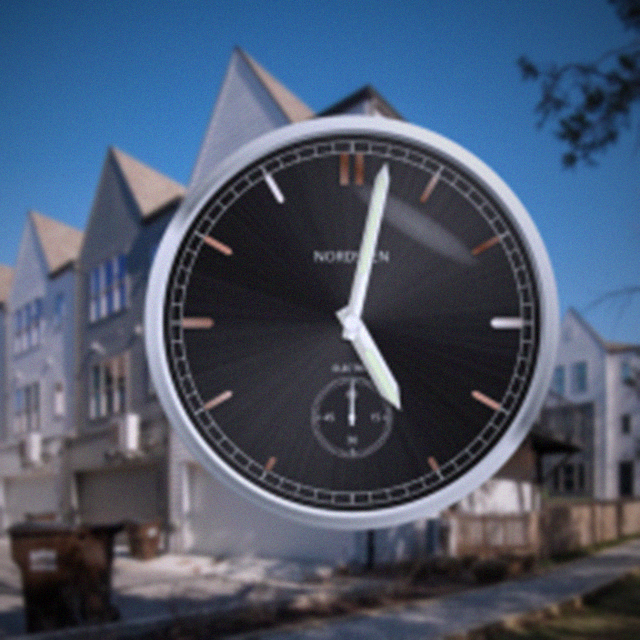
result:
5,02
